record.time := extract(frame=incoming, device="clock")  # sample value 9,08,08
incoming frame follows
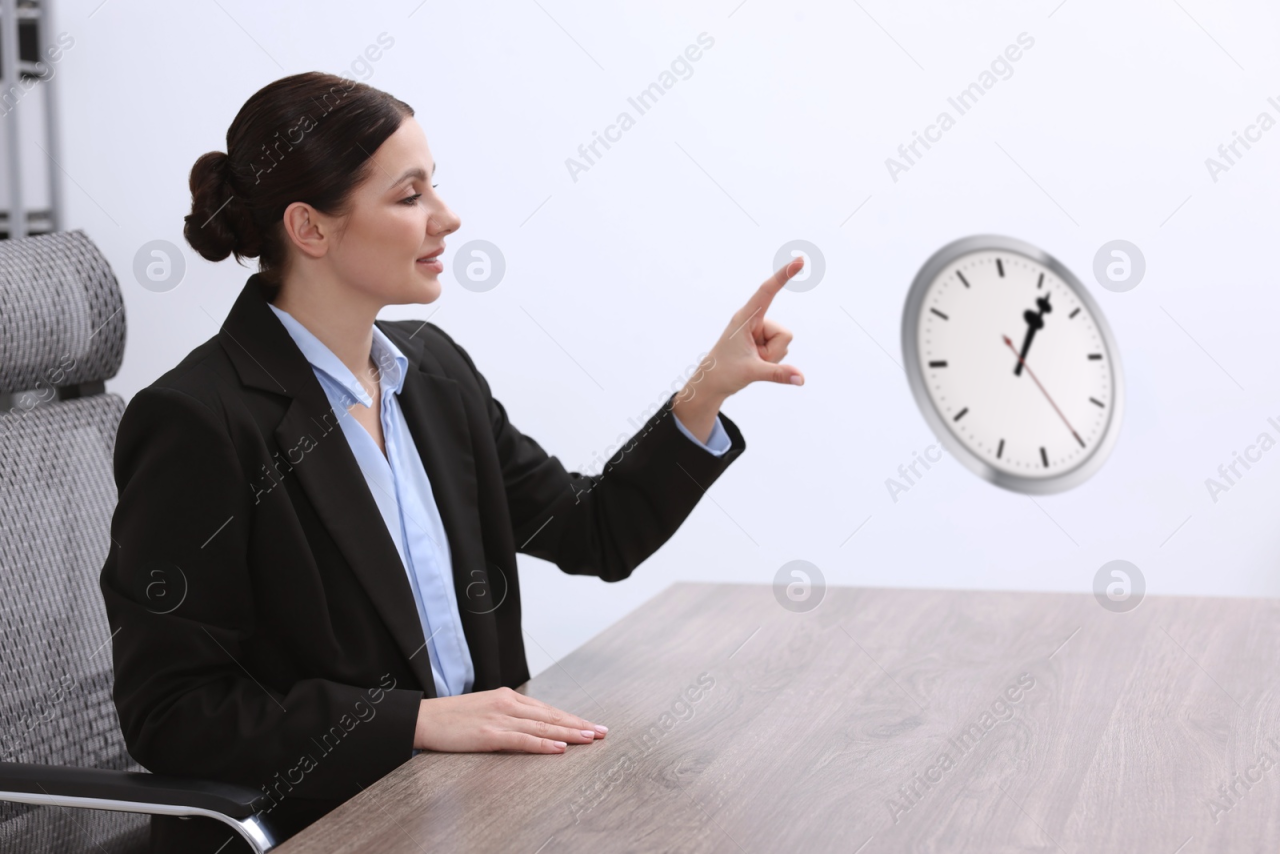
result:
1,06,25
